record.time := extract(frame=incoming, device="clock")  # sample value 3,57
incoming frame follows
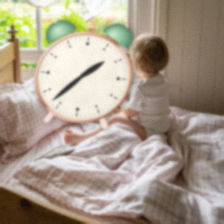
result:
1,37
